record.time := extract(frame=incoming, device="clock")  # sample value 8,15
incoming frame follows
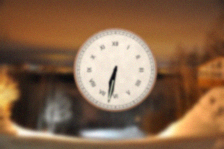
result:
6,32
